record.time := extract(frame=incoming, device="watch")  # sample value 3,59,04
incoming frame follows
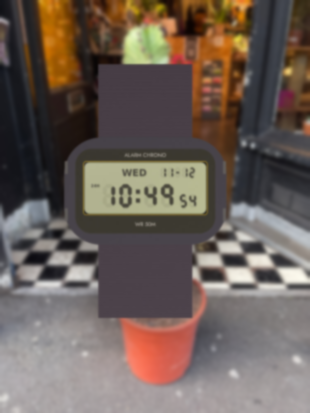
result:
10,49,54
